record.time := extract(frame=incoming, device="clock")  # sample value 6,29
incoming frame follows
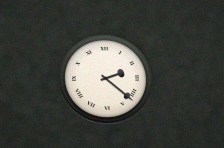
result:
2,22
